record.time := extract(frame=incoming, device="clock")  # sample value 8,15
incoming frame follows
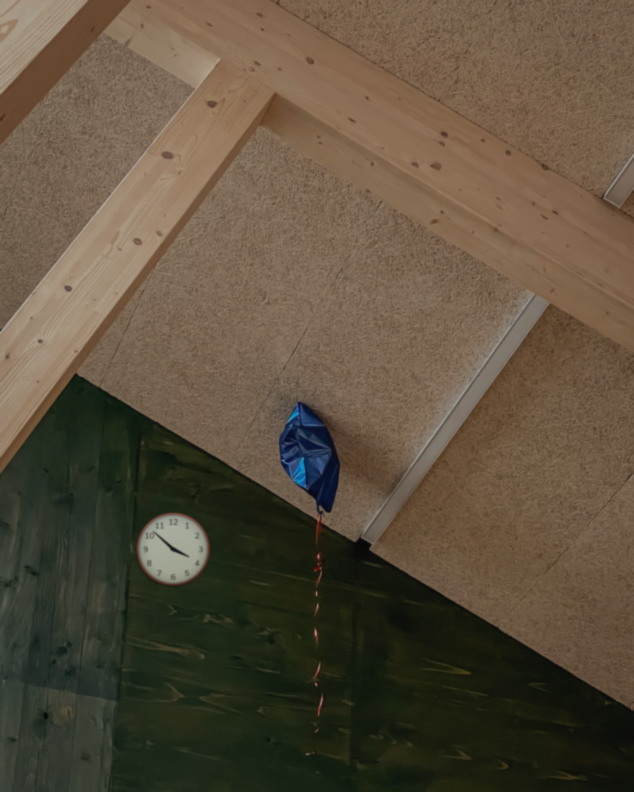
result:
3,52
